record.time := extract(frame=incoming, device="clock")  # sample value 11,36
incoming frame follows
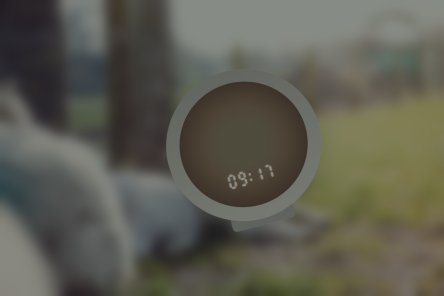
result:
9,17
